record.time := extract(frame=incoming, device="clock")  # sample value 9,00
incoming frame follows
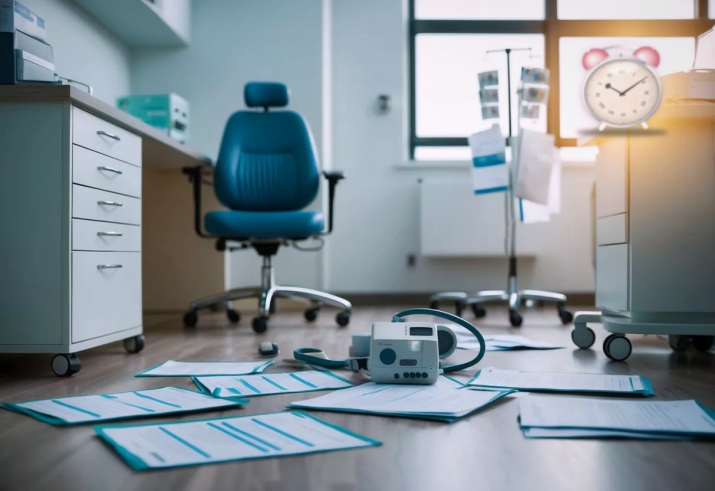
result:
10,09
